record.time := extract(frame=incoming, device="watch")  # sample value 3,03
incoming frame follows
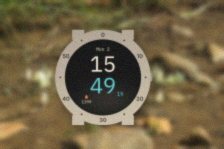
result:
15,49
